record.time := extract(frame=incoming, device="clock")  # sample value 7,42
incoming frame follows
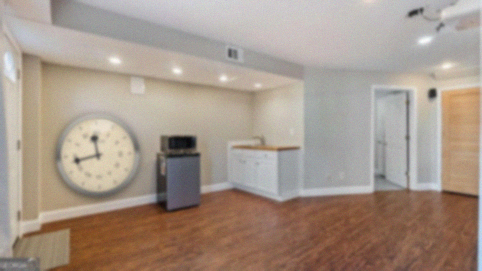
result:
11,43
